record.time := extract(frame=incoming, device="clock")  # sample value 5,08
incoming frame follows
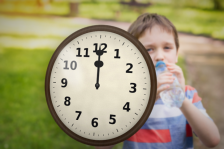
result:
12,00
